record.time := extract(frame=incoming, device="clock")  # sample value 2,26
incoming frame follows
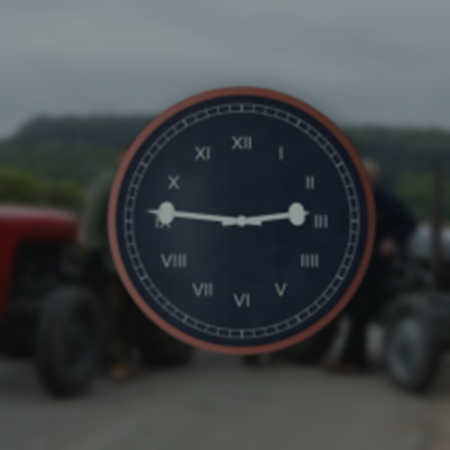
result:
2,46
